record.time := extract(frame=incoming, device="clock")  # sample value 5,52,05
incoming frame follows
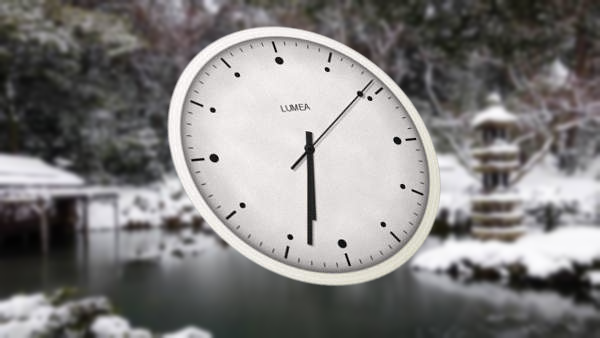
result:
6,33,09
